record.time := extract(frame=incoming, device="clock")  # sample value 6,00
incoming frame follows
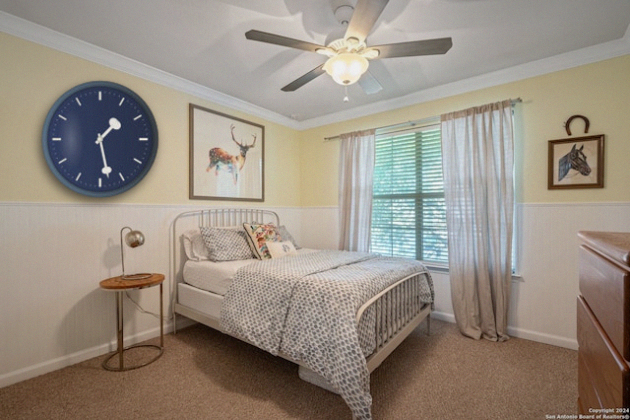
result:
1,28
